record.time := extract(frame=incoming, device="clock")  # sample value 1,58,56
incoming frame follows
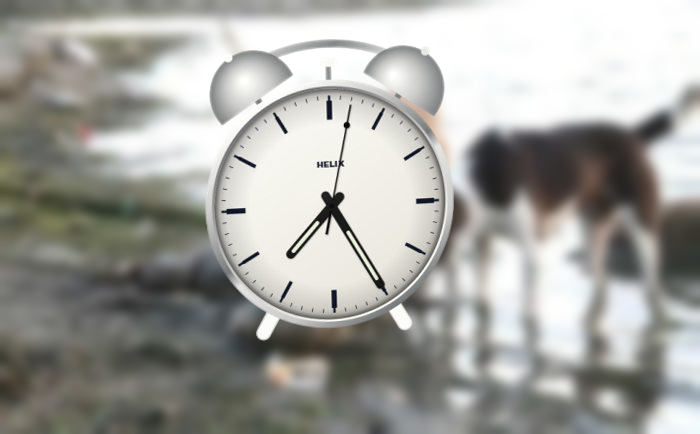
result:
7,25,02
